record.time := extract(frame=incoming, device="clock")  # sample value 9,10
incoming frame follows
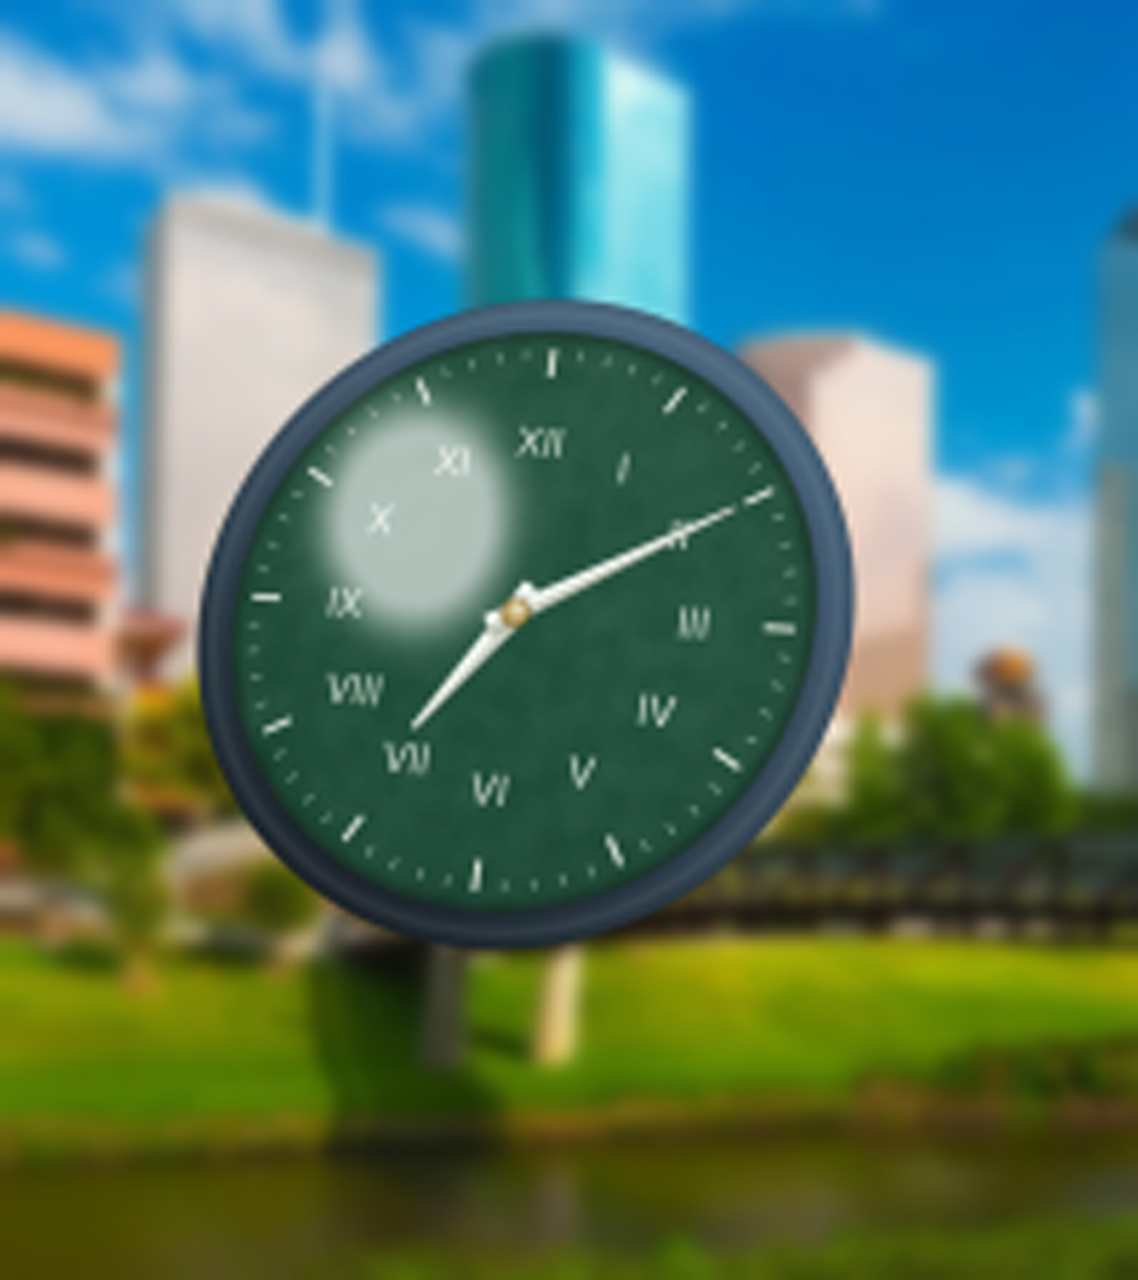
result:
7,10
